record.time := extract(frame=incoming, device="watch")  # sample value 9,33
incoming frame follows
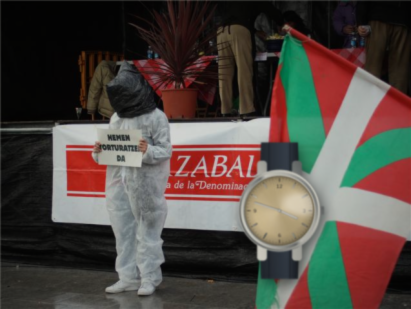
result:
3,48
